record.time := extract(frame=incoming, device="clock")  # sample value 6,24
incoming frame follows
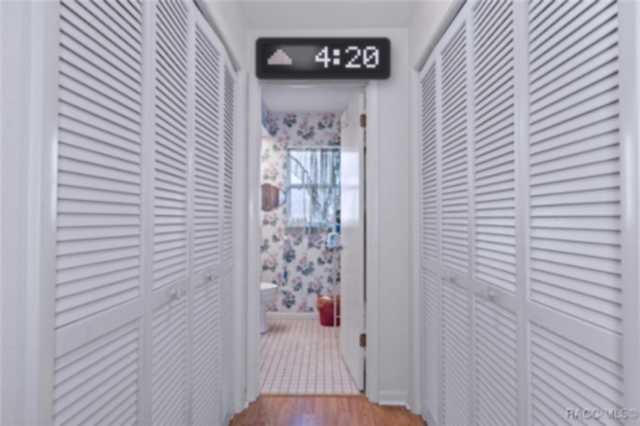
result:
4,20
